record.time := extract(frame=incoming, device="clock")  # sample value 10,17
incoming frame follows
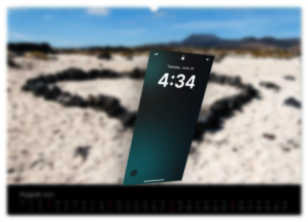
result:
4,34
